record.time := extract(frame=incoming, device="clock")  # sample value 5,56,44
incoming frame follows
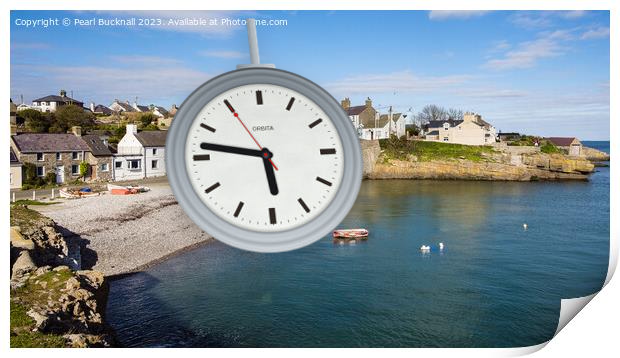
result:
5,46,55
